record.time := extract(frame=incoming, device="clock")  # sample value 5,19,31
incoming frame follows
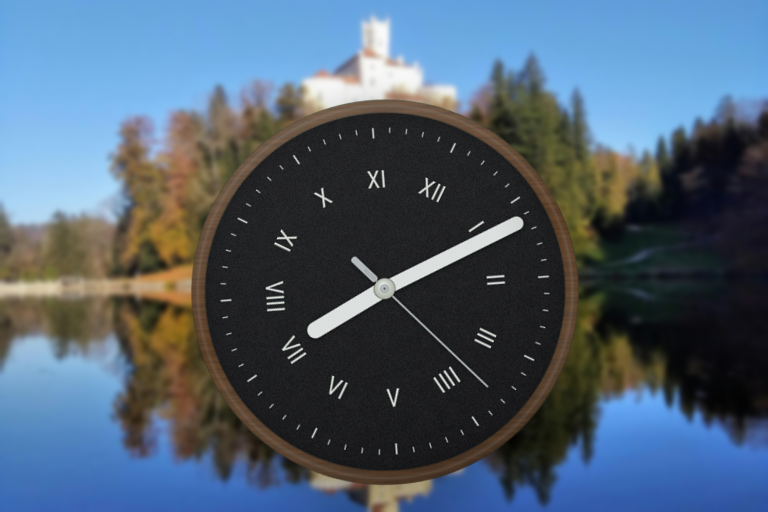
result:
7,06,18
